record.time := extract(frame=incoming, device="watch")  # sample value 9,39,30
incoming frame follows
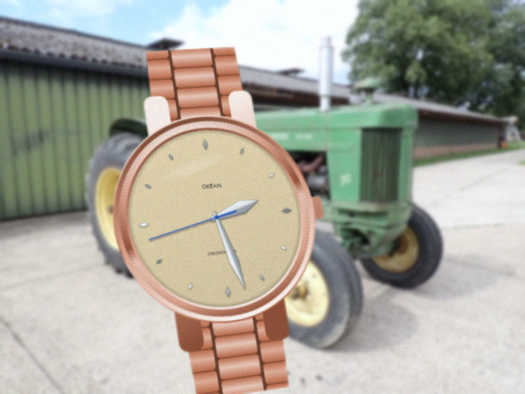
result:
2,27,43
